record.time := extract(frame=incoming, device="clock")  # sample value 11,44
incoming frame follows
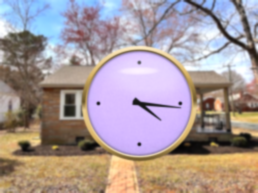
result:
4,16
